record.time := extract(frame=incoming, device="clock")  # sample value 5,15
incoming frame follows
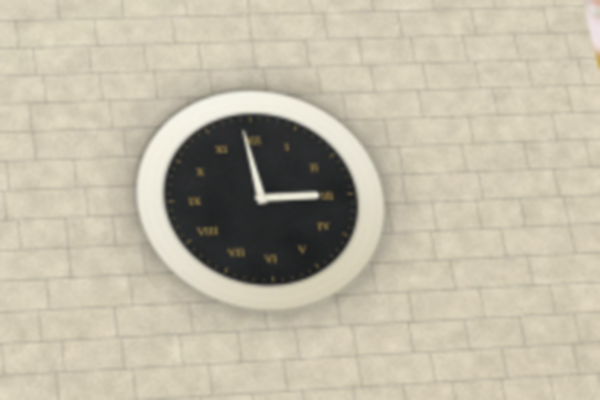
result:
2,59
